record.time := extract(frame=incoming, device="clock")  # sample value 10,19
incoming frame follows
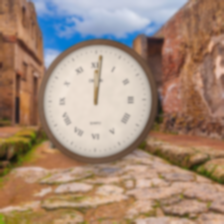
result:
12,01
